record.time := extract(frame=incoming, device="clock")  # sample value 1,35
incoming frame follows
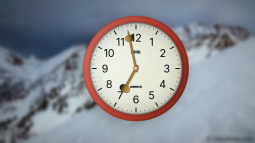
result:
6,58
